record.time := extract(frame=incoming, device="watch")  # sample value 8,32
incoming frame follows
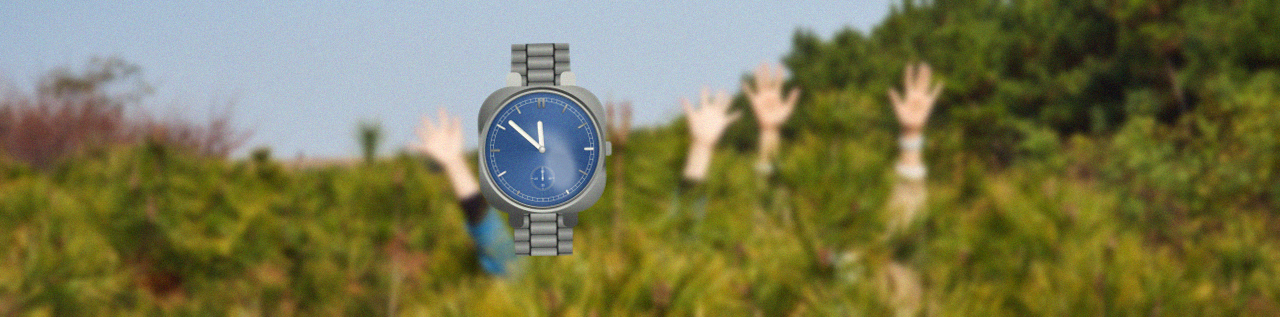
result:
11,52
